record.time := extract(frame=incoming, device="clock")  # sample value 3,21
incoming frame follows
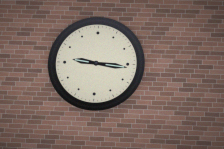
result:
9,16
